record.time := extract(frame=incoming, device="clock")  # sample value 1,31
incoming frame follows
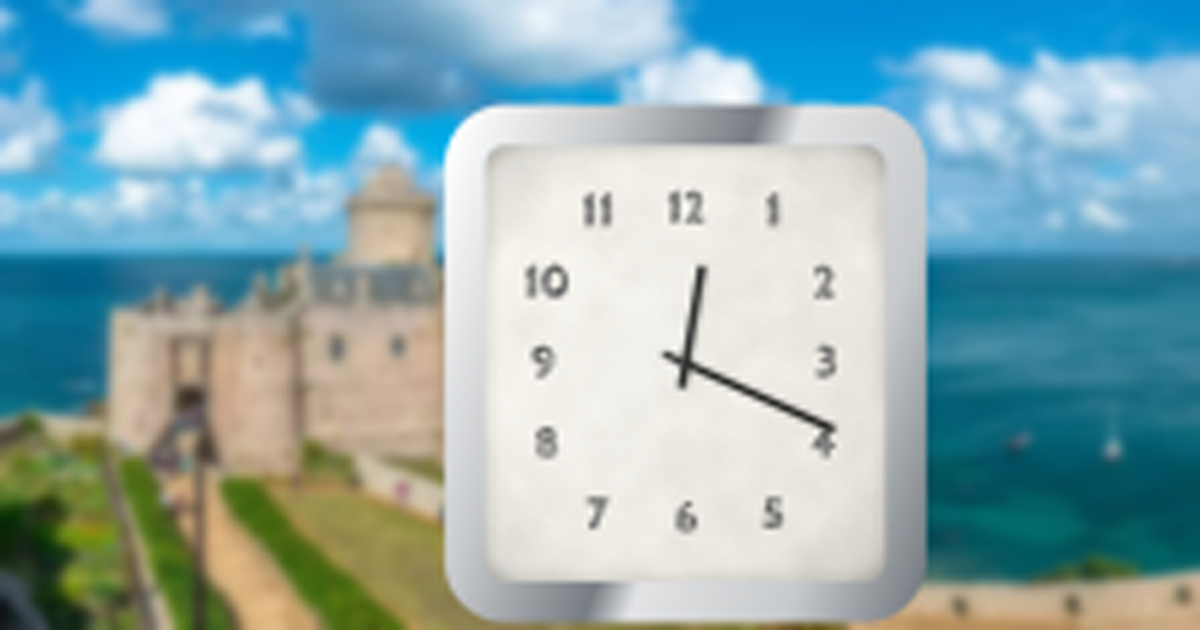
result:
12,19
